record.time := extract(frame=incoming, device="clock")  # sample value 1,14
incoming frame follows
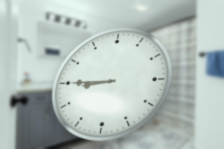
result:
8,45
